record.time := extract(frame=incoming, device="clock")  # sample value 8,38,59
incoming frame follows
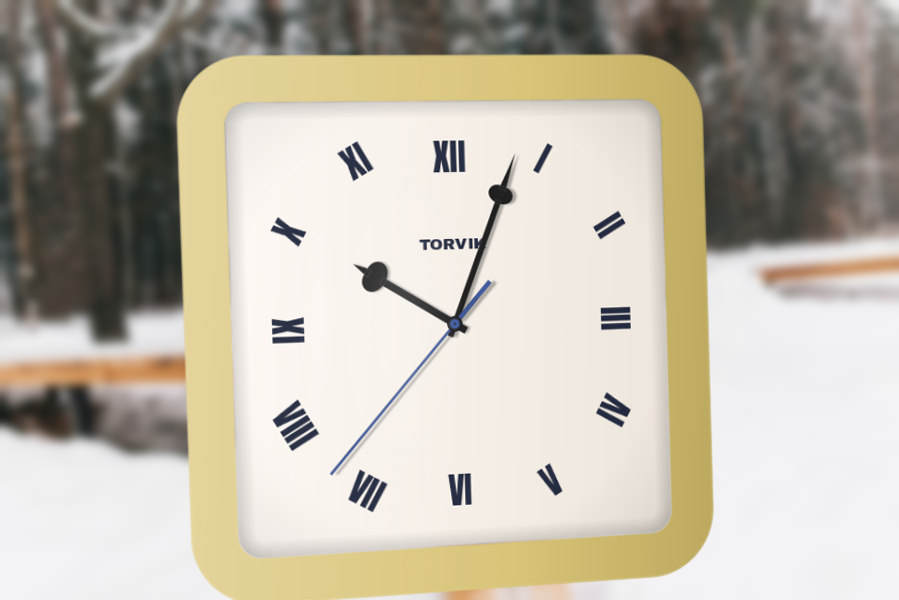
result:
10,03,37
